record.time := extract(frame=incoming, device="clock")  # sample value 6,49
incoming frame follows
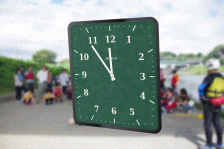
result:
11,54
